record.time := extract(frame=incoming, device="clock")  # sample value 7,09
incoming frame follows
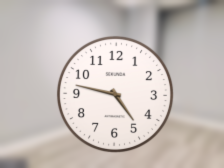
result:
4,47
